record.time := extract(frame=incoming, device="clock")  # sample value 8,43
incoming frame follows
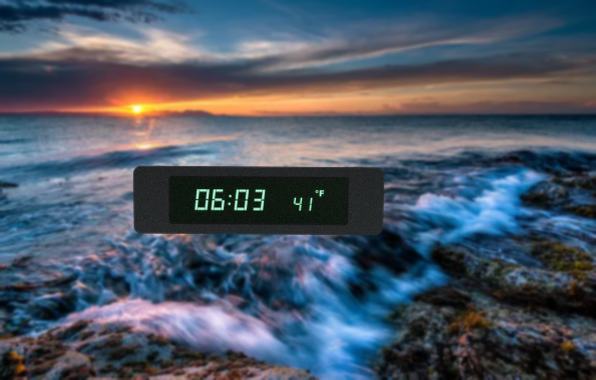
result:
6,03
